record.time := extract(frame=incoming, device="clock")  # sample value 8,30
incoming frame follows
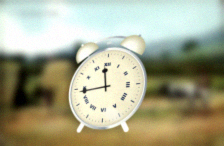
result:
11,44
